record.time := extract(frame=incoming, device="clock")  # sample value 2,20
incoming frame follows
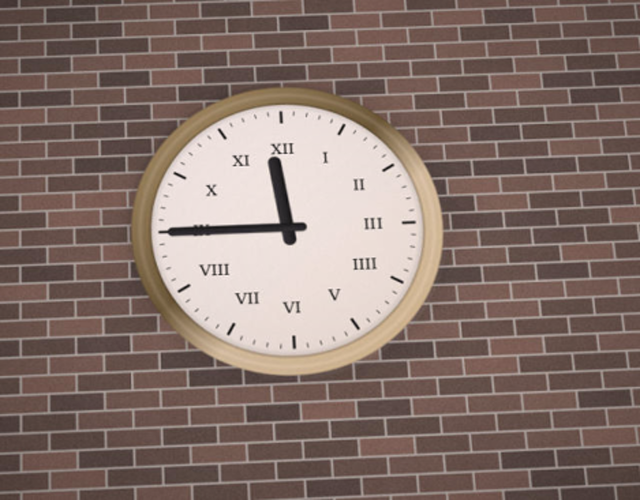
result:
11,45
